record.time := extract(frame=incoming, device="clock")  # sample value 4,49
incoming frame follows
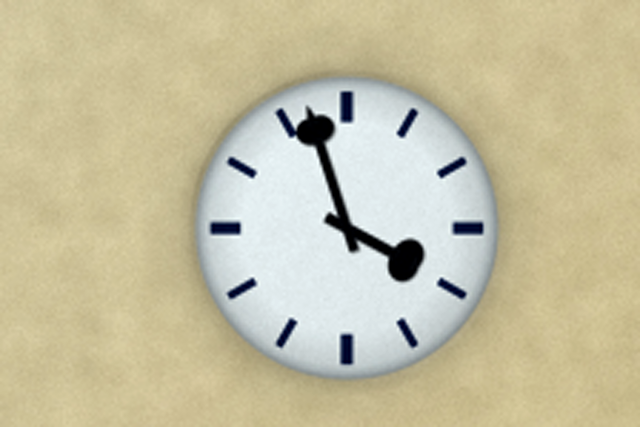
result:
3,57
